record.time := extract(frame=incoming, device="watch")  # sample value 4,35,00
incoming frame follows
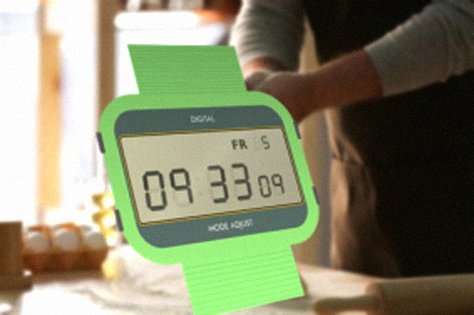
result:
9,33,09
